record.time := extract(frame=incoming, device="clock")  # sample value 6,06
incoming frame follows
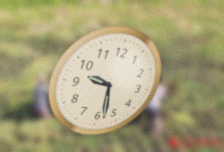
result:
9,28
